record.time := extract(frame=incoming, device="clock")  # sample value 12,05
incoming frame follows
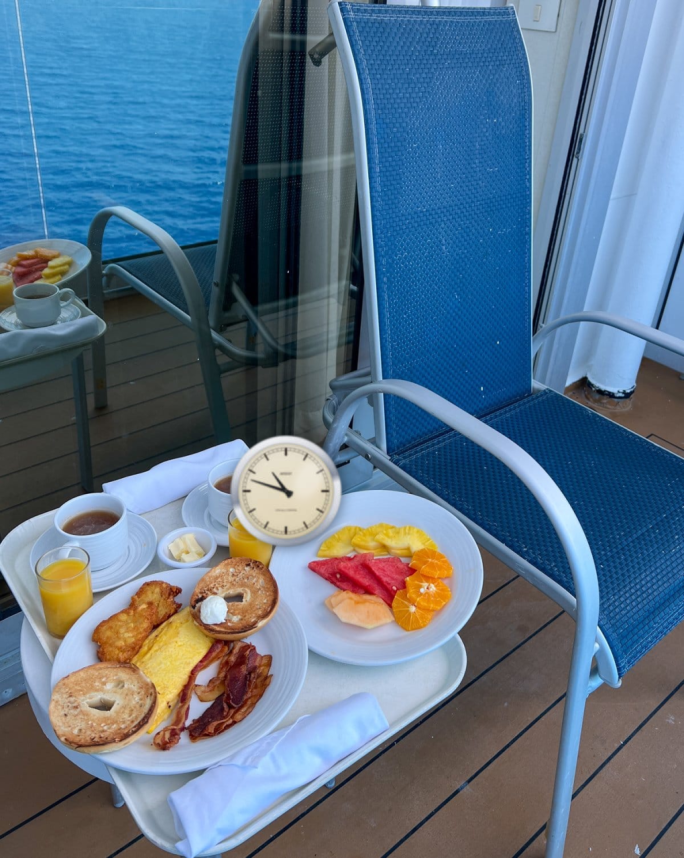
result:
10,48
